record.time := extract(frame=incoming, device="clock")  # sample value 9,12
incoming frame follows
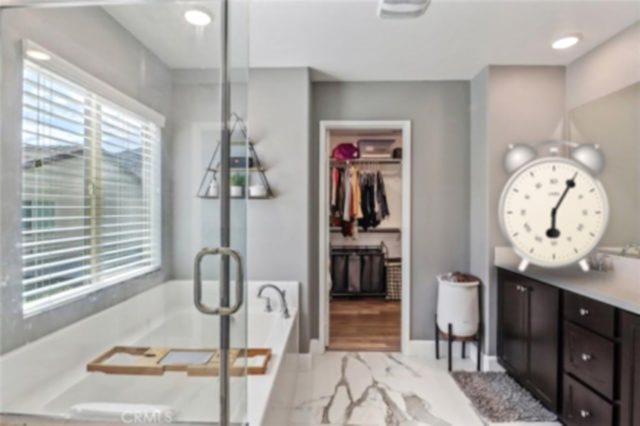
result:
6,05
